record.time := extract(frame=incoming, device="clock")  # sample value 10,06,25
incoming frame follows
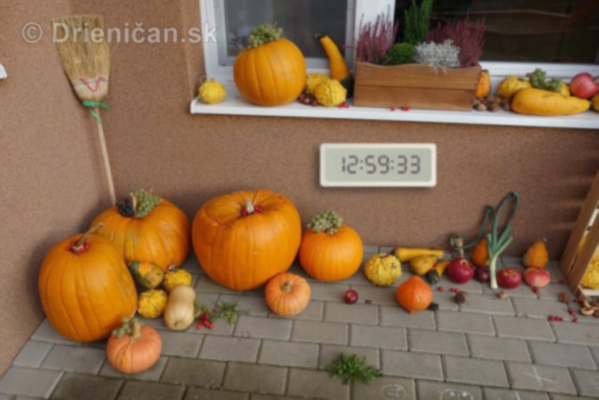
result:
12,59,33
